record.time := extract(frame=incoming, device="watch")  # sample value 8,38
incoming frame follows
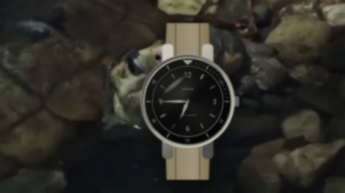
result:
6,45
